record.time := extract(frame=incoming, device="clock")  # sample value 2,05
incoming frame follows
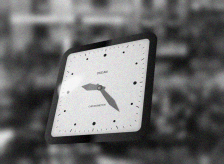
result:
9,23
